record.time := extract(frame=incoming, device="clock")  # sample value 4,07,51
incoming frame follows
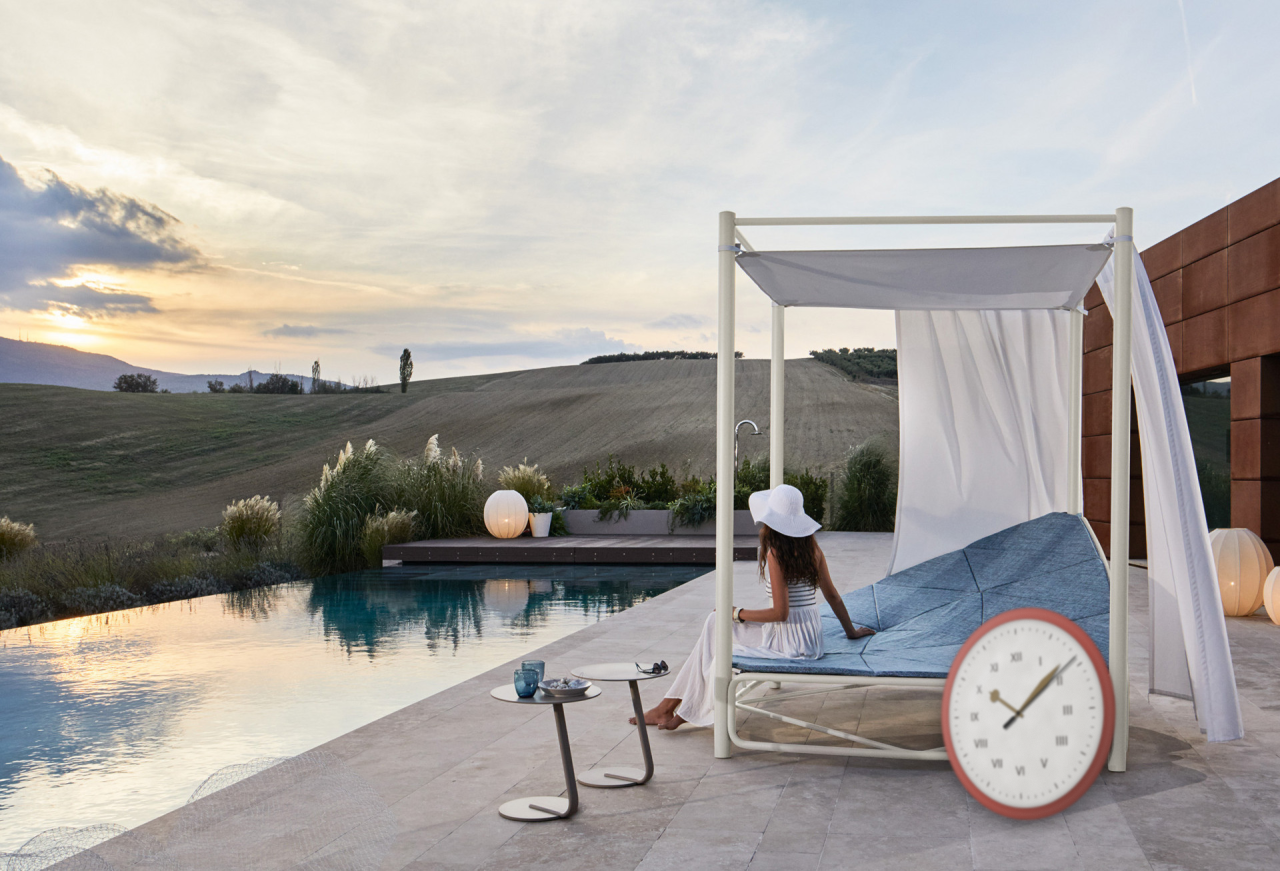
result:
10,08,09
